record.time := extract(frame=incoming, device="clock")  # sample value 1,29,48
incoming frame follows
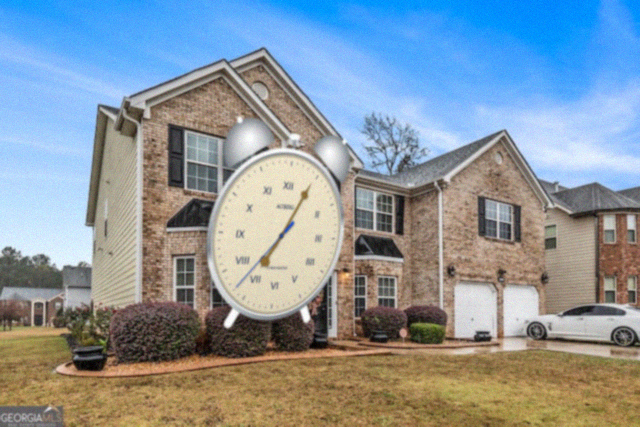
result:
7,04,37
